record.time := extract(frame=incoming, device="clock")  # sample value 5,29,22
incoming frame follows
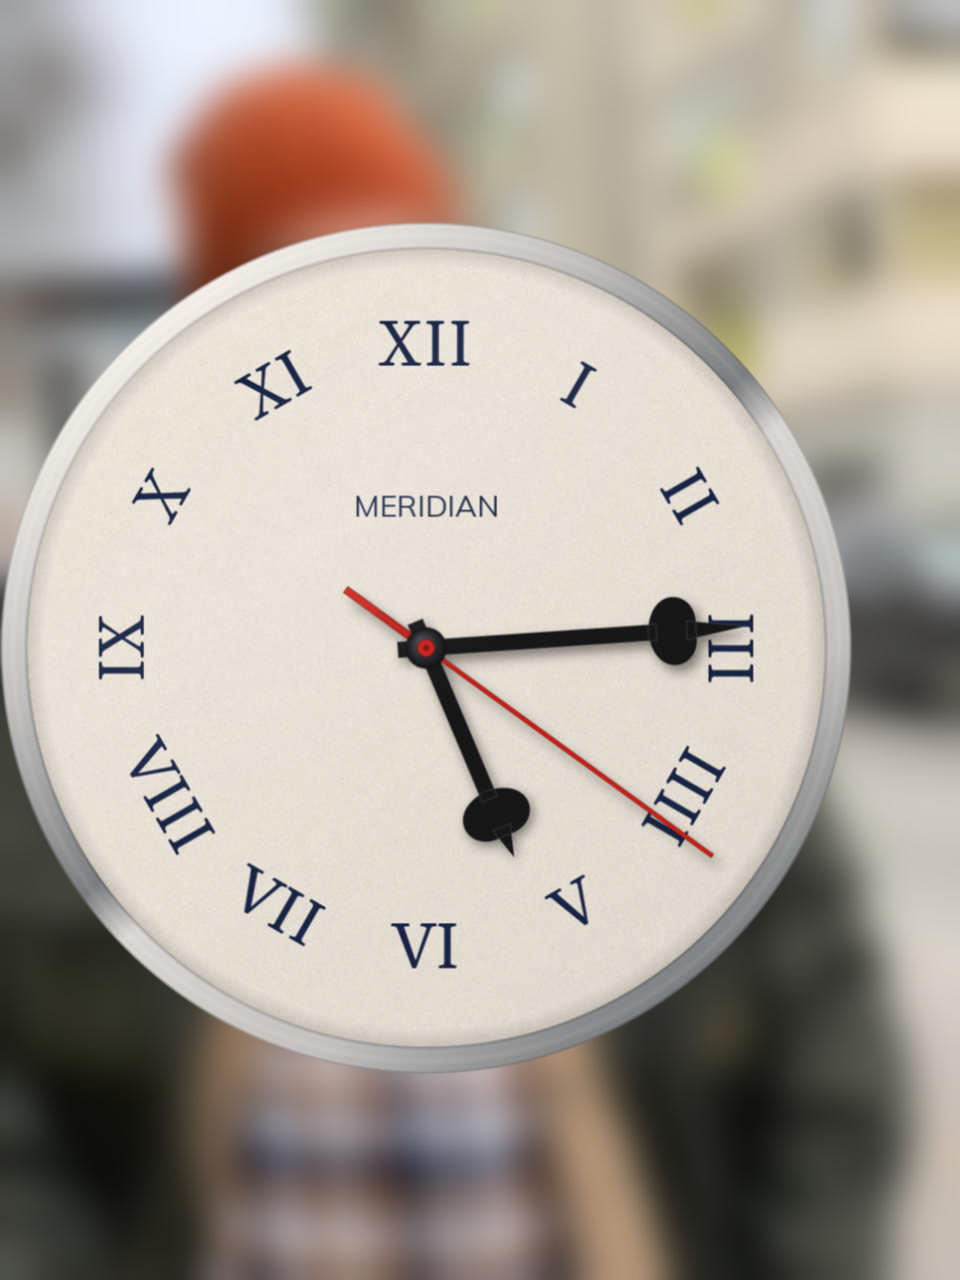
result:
5,14,21
